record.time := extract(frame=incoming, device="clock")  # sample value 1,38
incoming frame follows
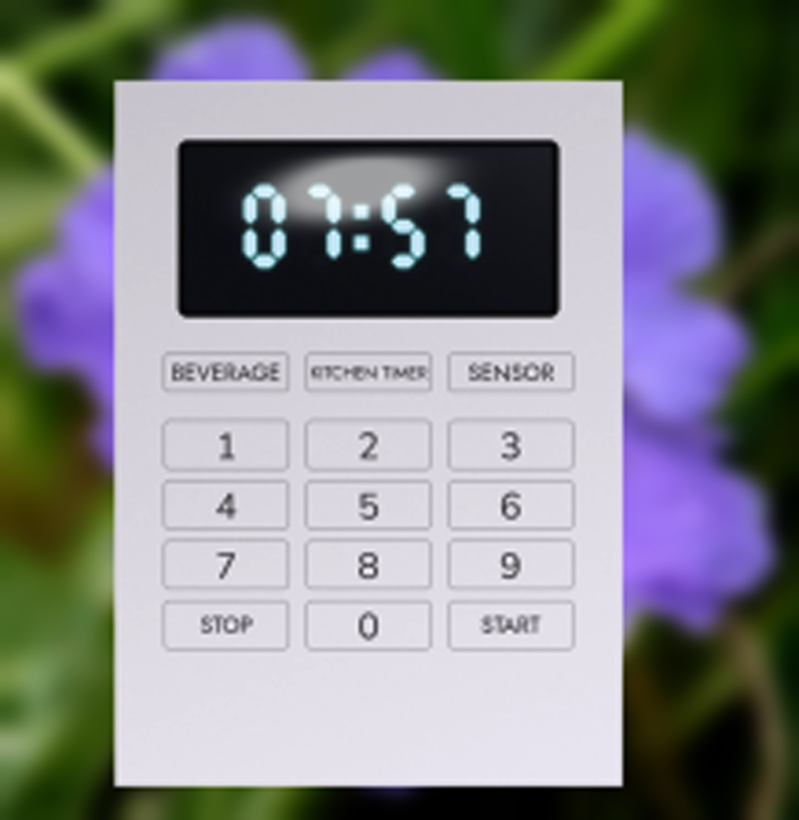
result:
7,57
